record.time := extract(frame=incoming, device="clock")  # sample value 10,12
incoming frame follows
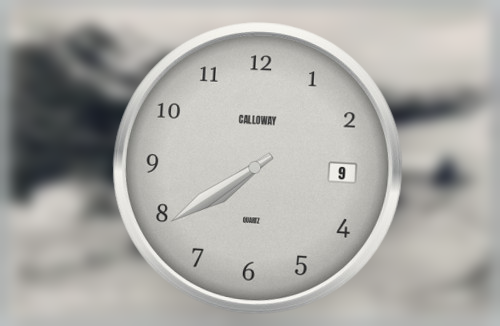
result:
7,39
